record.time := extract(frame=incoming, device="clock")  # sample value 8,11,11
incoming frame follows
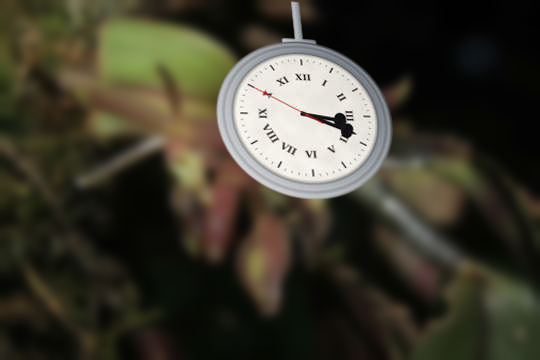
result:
3,18,50
